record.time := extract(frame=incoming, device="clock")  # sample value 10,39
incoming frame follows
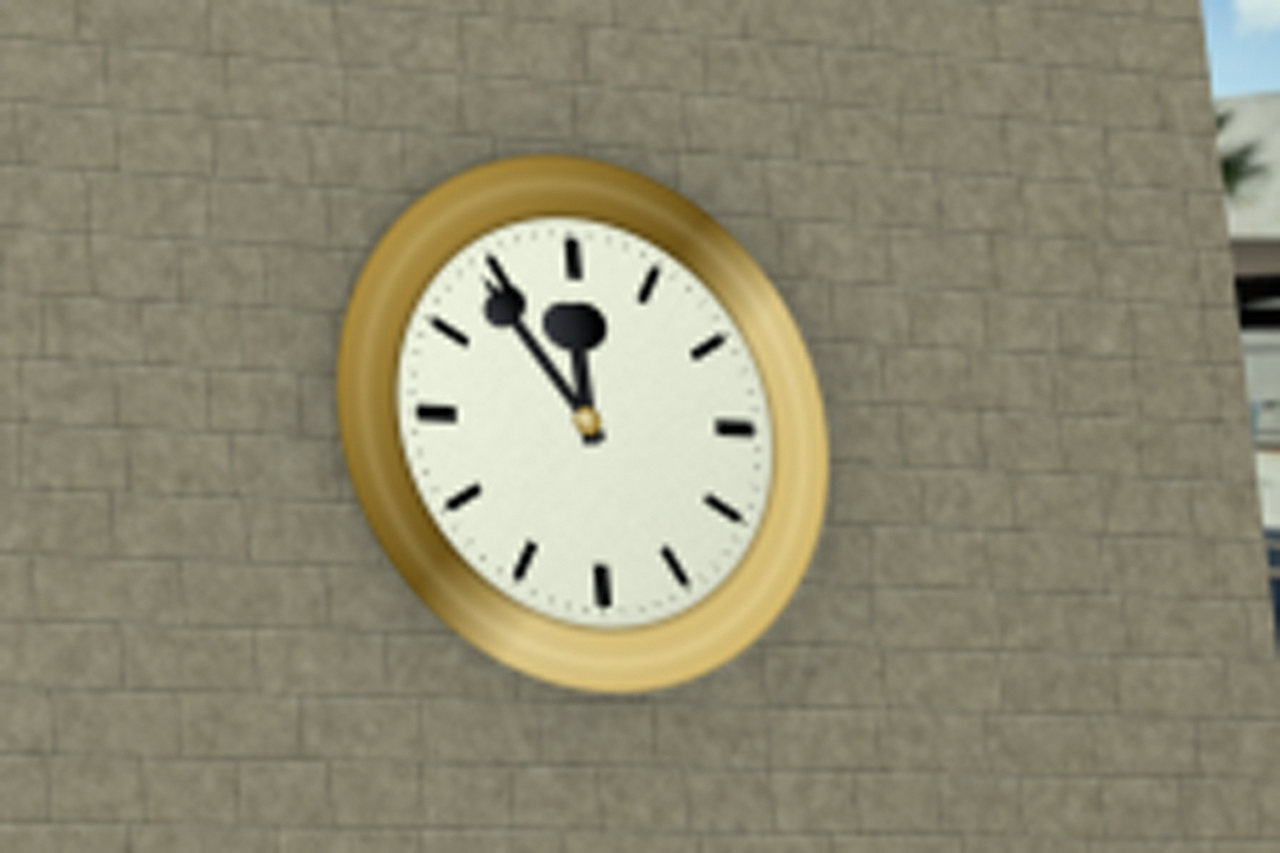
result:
11,54
